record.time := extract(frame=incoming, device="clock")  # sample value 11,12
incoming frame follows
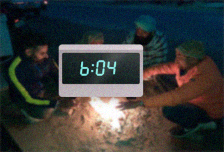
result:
6,04
